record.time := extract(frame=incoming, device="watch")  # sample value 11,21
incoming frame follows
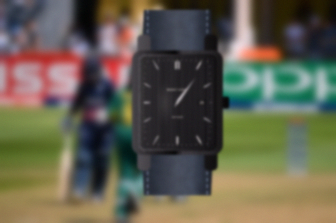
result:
1,06
